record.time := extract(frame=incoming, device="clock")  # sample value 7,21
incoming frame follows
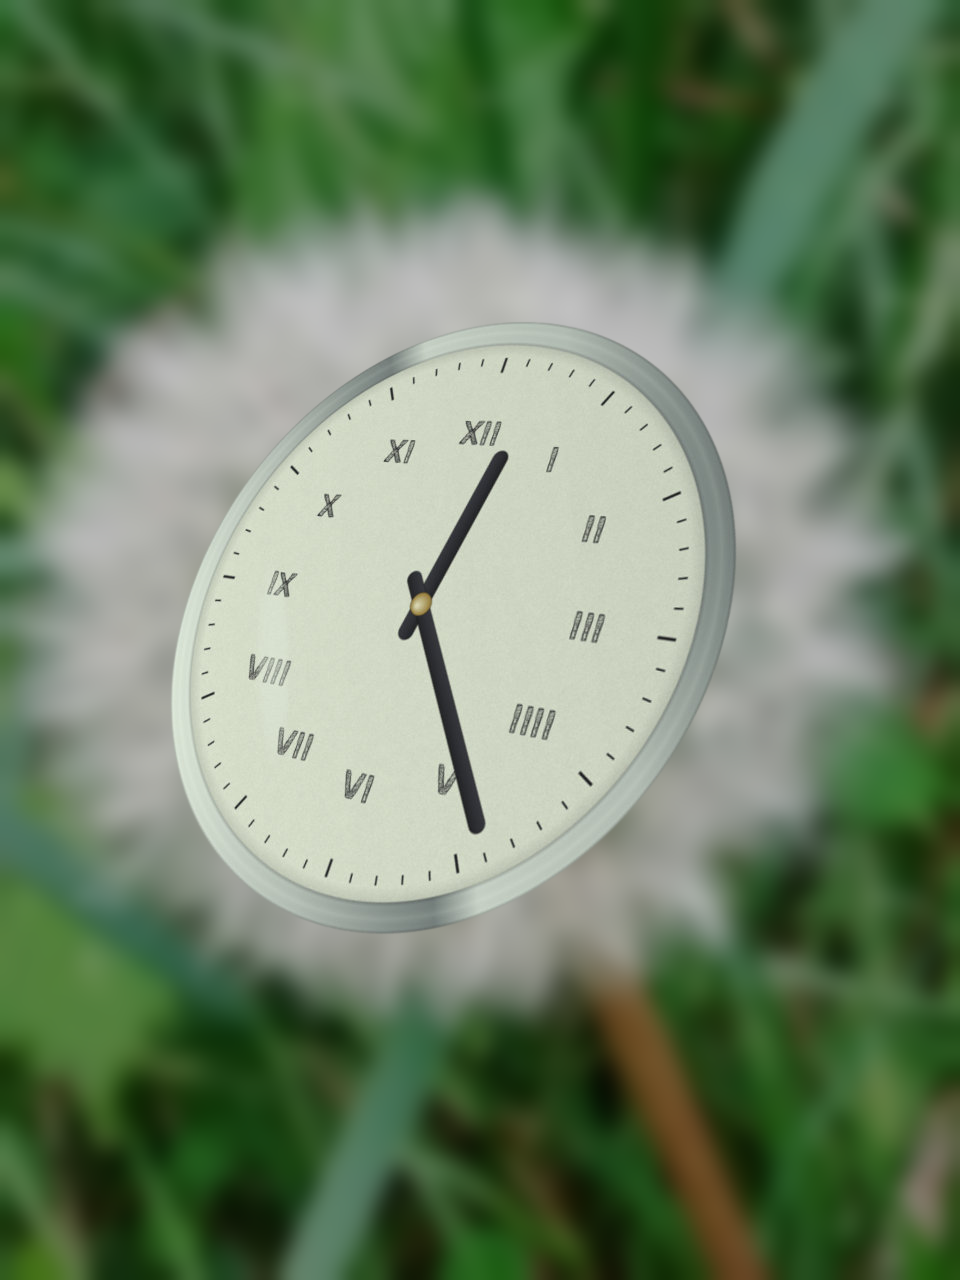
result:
12,24
